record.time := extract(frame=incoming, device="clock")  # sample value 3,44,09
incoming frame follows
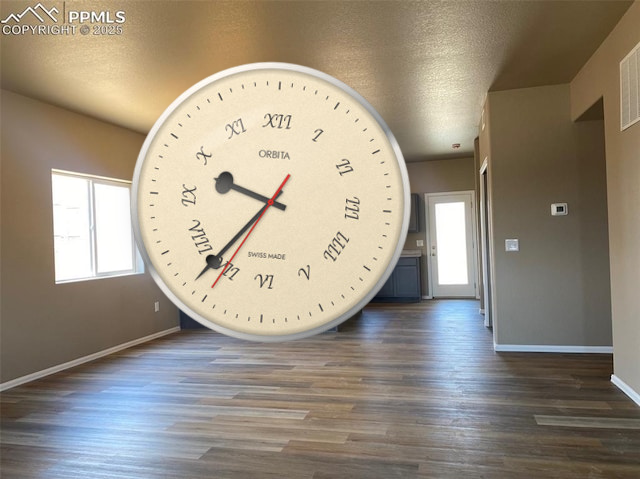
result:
9,36,35
